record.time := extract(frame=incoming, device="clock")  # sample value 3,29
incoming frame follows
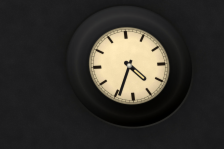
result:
4,34
